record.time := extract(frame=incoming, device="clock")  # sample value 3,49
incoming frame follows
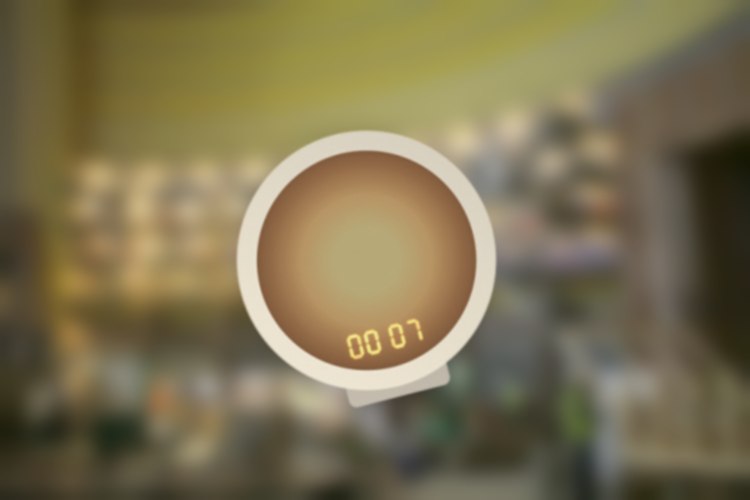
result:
0,07
